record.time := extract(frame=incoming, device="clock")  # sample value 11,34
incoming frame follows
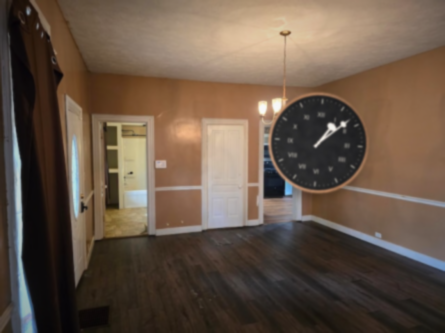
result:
1,08
